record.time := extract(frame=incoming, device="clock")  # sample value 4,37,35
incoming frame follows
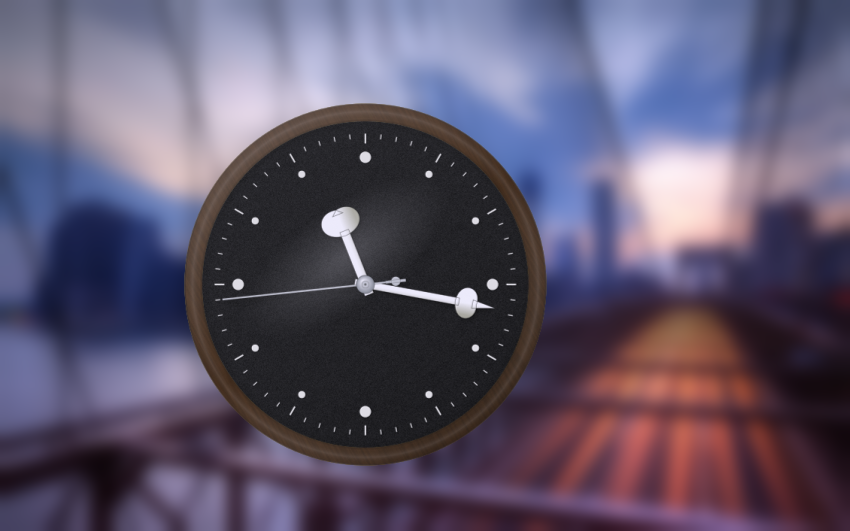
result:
11,16,44
